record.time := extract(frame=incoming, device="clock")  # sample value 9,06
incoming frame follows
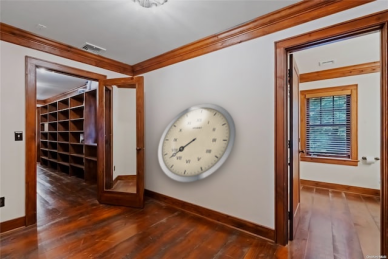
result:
7,38
